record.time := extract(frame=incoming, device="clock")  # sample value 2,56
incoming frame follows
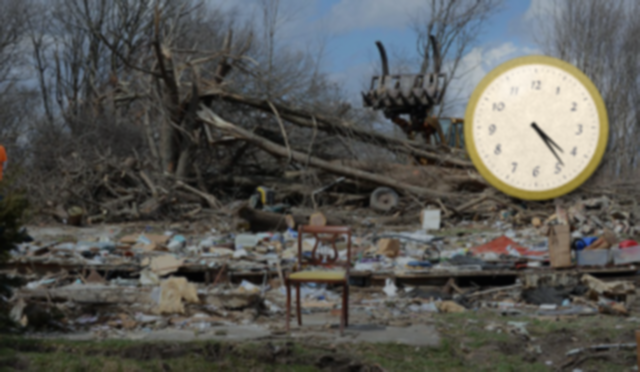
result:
4,24
